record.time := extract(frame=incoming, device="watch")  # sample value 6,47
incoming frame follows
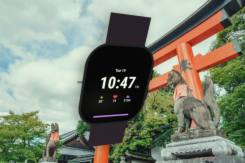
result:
10,47
